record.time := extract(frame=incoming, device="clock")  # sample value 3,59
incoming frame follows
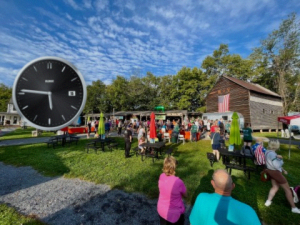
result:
5,46
